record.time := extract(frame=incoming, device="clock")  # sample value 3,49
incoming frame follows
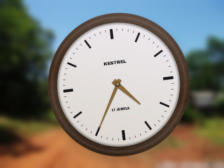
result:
4,35
